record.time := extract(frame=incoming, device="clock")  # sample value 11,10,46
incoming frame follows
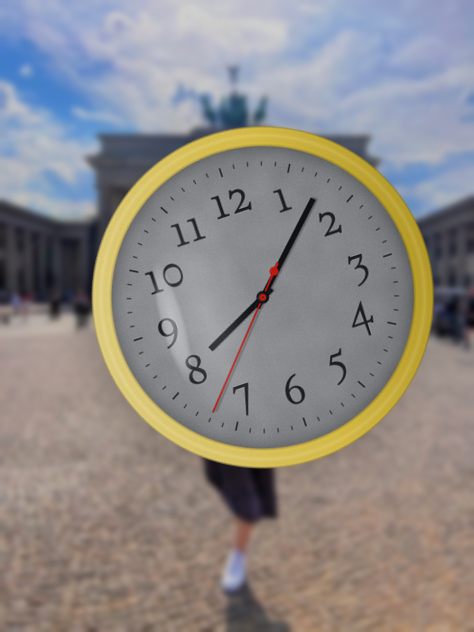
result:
8,07,37
